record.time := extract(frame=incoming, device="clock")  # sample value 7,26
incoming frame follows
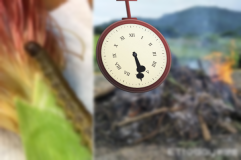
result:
5,29
